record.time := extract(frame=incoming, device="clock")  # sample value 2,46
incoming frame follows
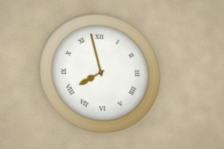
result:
7,58
